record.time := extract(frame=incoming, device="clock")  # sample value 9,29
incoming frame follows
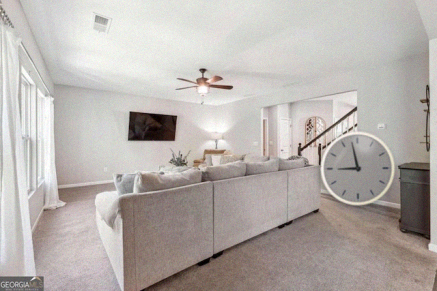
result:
8,58
